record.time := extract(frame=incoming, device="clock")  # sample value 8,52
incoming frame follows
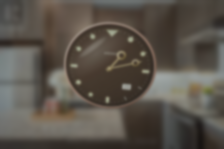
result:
1,12
